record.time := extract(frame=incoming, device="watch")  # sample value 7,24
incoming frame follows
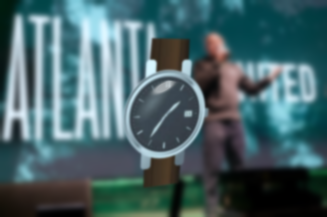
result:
1,36
